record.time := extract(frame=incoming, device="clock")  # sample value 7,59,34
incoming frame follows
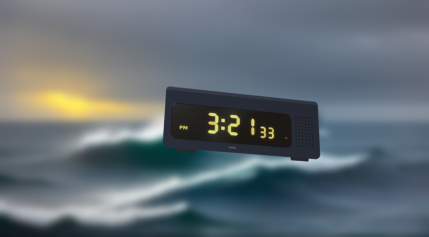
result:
3,21,33
